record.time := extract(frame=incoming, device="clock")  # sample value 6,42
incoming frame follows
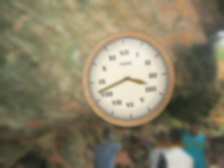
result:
3,42
